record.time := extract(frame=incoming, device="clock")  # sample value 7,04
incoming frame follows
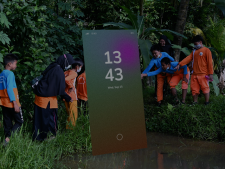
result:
13,43
